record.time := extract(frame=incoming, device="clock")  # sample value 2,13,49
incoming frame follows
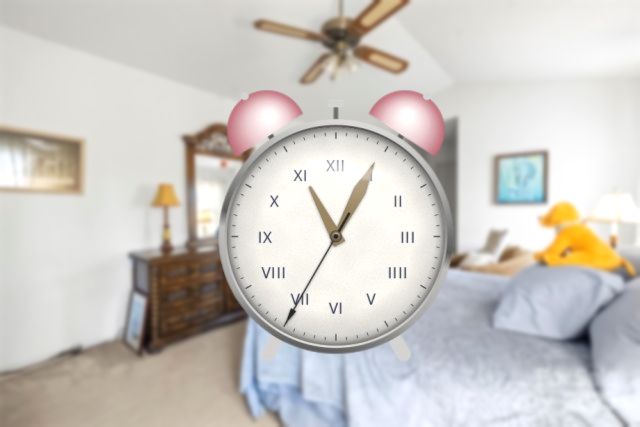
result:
11,04,35
